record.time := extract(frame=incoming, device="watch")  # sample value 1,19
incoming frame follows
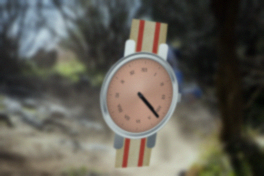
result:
4,22
